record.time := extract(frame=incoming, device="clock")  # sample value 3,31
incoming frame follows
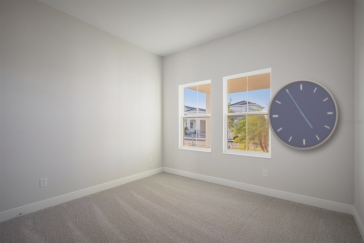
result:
4,55
